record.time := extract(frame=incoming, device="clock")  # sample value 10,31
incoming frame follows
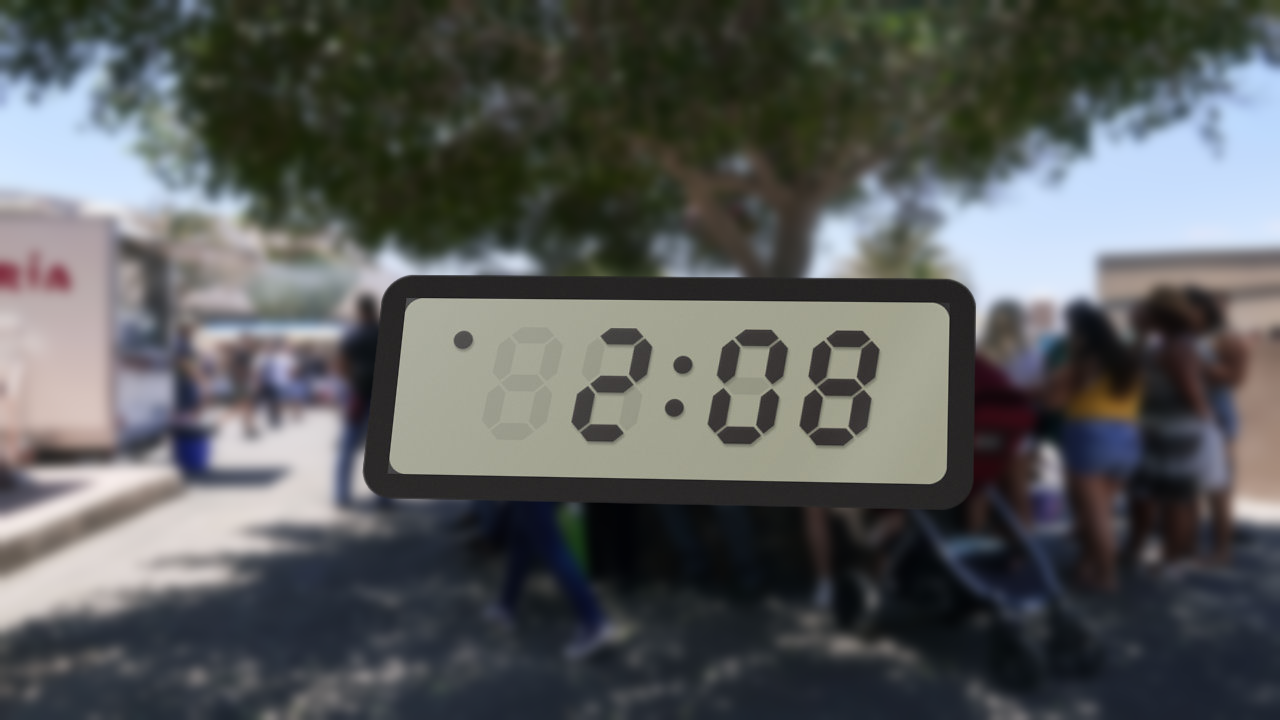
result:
2,08
